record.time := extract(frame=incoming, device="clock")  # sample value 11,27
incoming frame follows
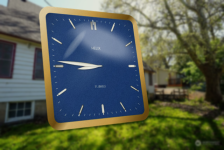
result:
8,46
